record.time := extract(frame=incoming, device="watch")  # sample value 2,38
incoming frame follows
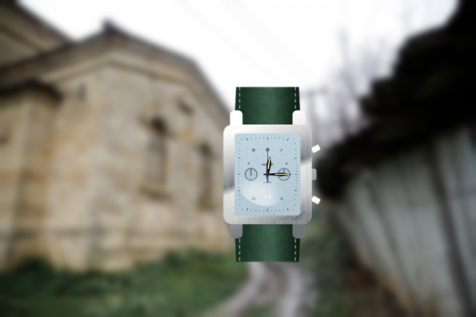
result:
12,15
